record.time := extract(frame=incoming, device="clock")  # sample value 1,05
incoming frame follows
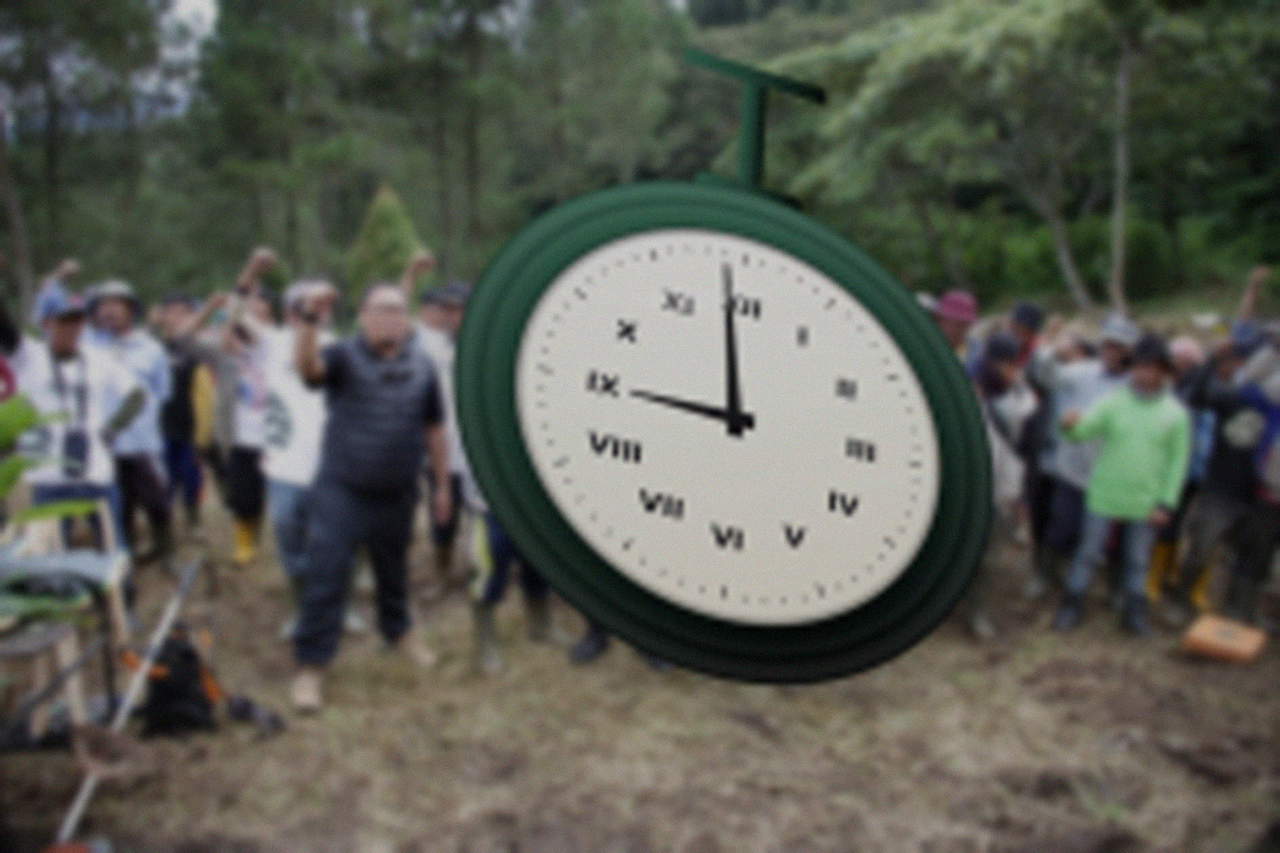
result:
8,59
